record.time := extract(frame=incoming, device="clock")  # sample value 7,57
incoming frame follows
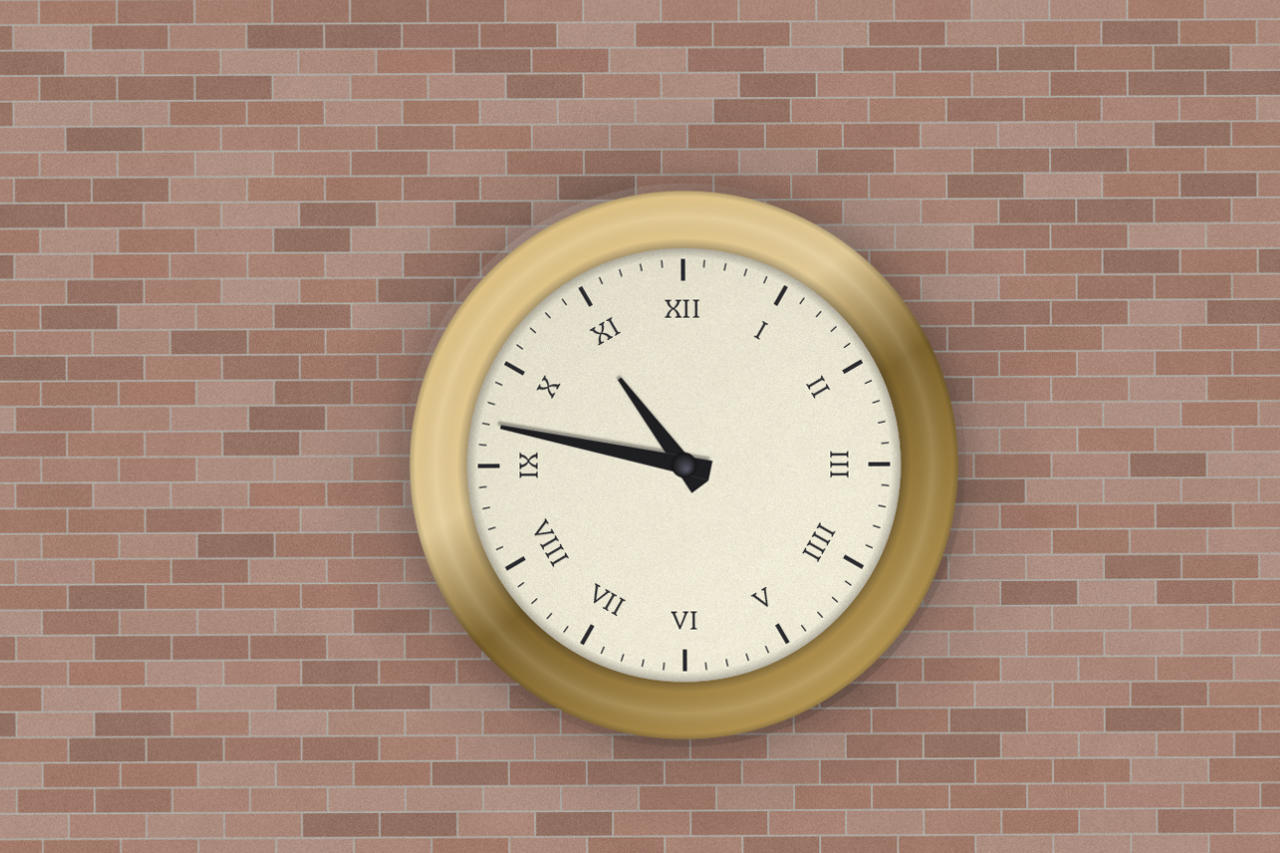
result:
10,47
